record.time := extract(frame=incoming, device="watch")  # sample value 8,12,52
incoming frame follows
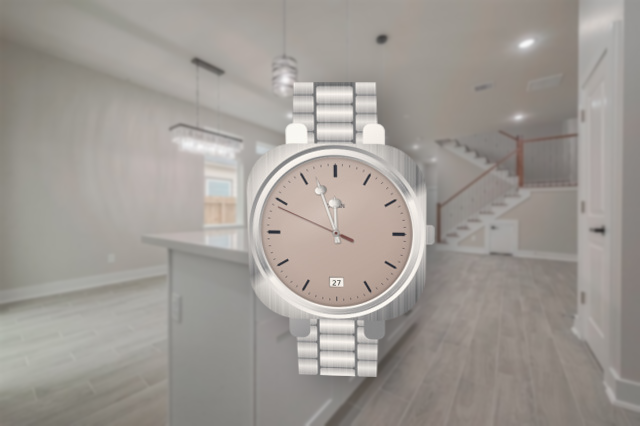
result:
11,56,49
